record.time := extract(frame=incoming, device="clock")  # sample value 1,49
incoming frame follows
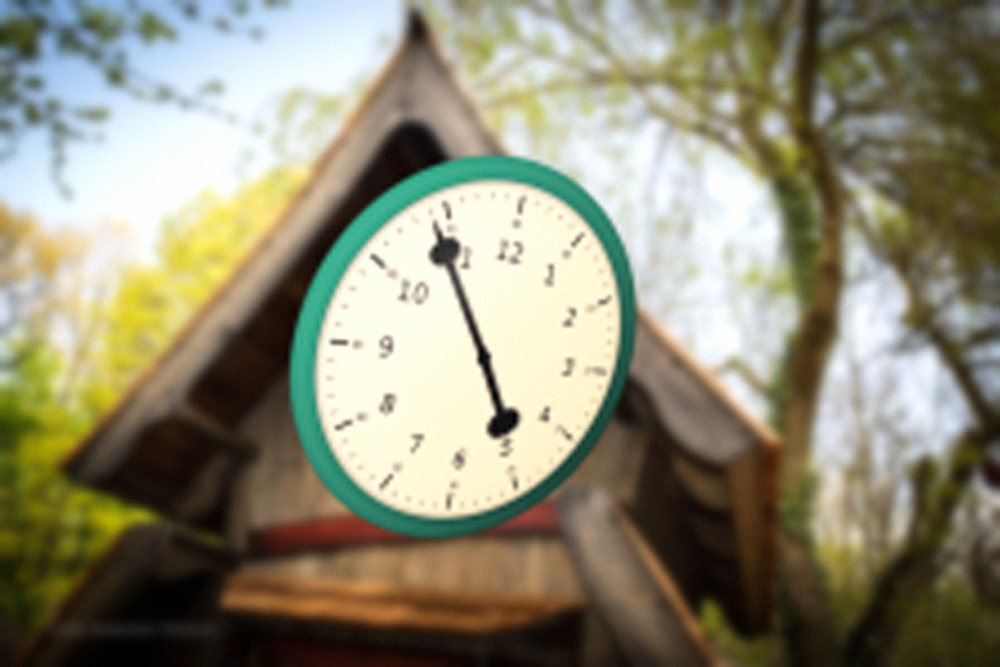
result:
4,54
